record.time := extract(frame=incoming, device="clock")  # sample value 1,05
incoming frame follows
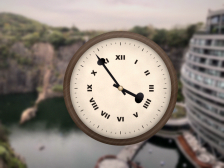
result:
3,54
